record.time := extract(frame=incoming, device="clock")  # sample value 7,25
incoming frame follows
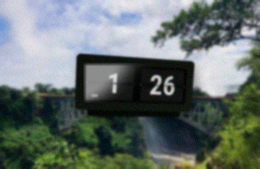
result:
1,26
